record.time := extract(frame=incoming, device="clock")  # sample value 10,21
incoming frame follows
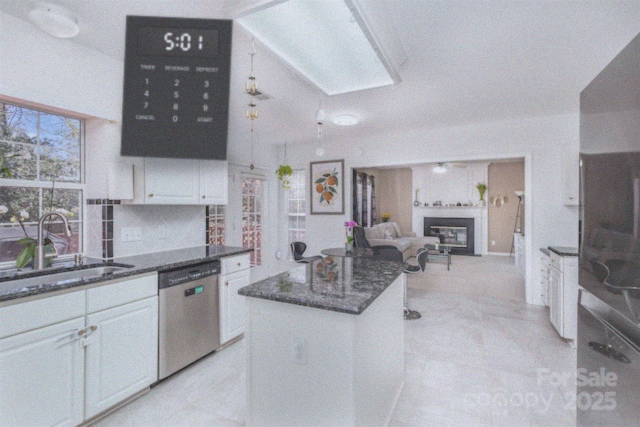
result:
5,01
